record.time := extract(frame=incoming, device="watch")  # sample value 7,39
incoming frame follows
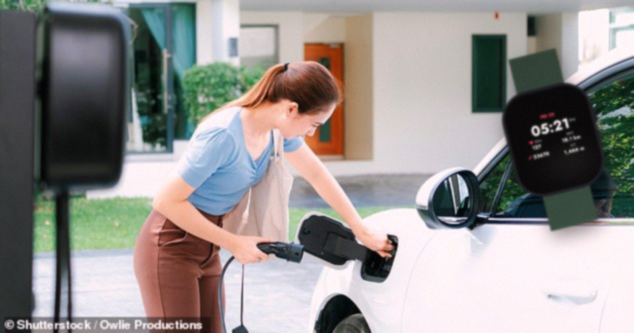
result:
5,21
